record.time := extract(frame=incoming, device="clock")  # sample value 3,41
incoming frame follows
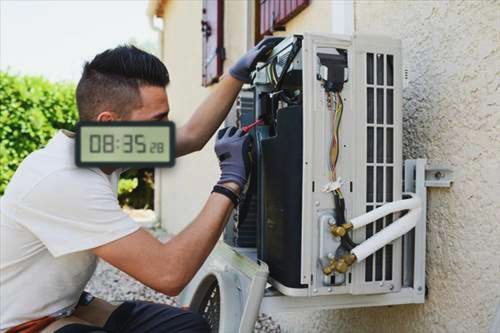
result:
8,35
